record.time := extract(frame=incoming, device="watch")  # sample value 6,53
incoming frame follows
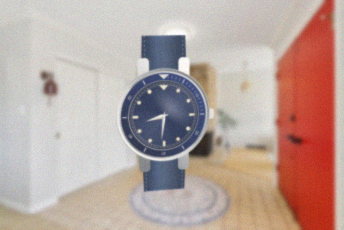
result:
8,31
